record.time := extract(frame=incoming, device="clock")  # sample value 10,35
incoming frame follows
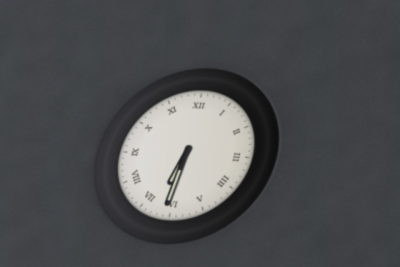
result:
6,31
